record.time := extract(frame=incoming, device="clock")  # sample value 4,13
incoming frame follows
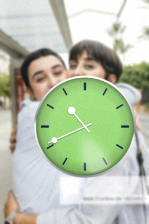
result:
10,41
